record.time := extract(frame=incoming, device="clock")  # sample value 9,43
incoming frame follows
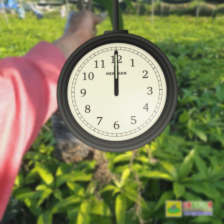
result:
12,00
